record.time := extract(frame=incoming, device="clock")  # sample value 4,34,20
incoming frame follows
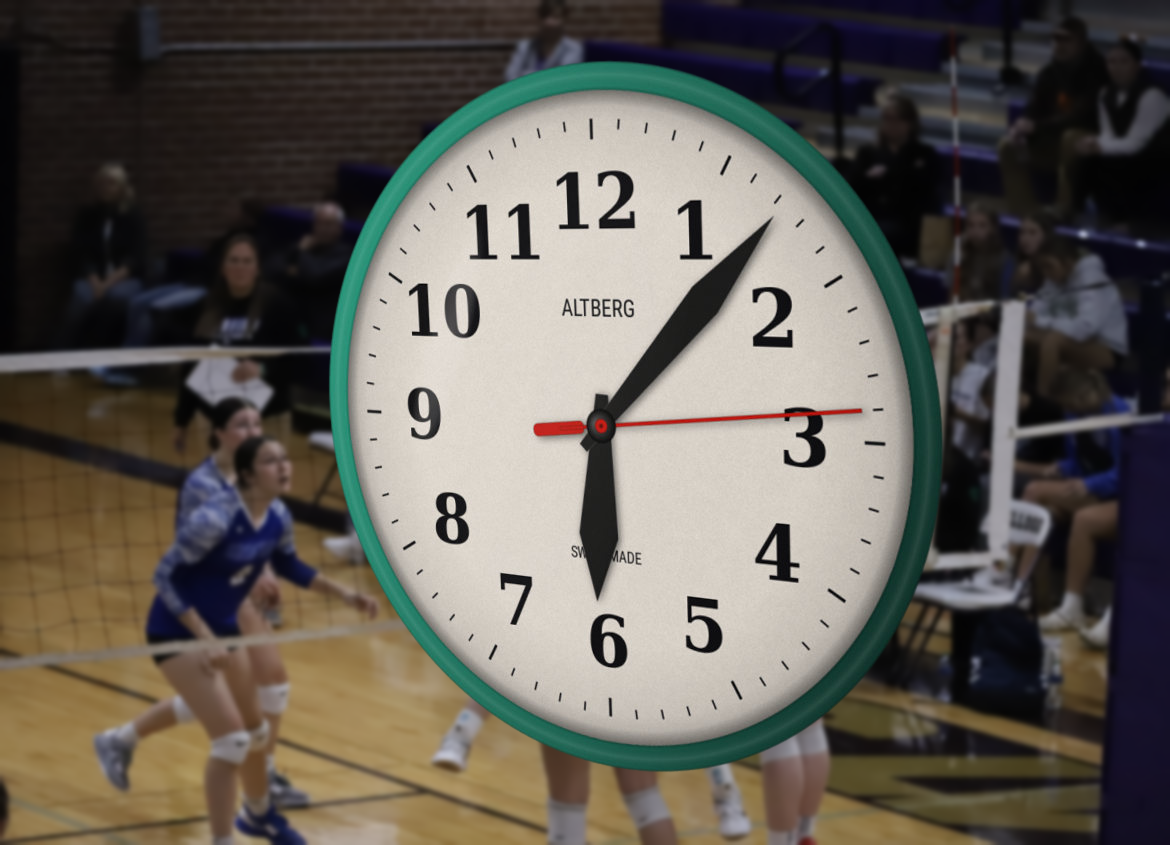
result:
6,07,14
